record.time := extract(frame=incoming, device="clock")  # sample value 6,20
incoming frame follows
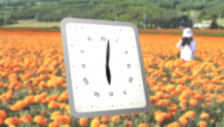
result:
6,02
